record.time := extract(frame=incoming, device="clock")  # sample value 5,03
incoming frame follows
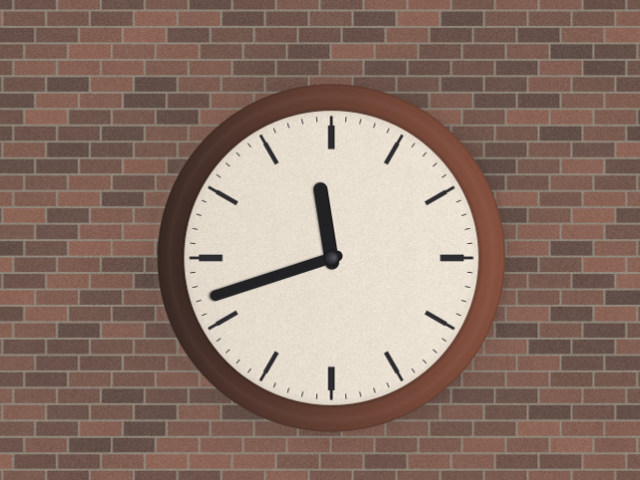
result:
11,42
